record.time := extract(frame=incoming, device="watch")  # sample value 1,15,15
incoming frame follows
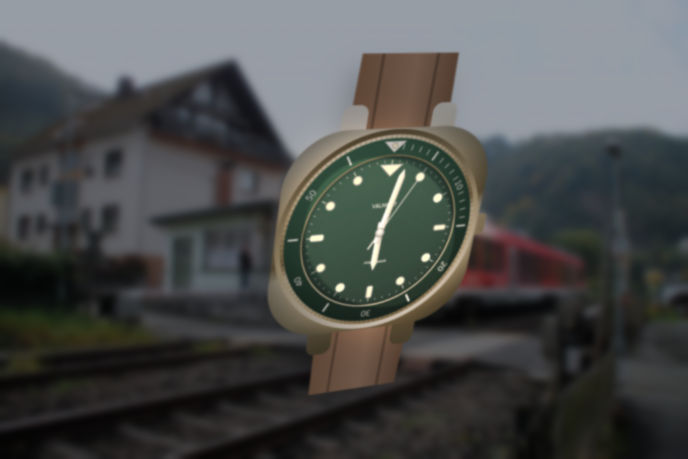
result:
6,02,05
